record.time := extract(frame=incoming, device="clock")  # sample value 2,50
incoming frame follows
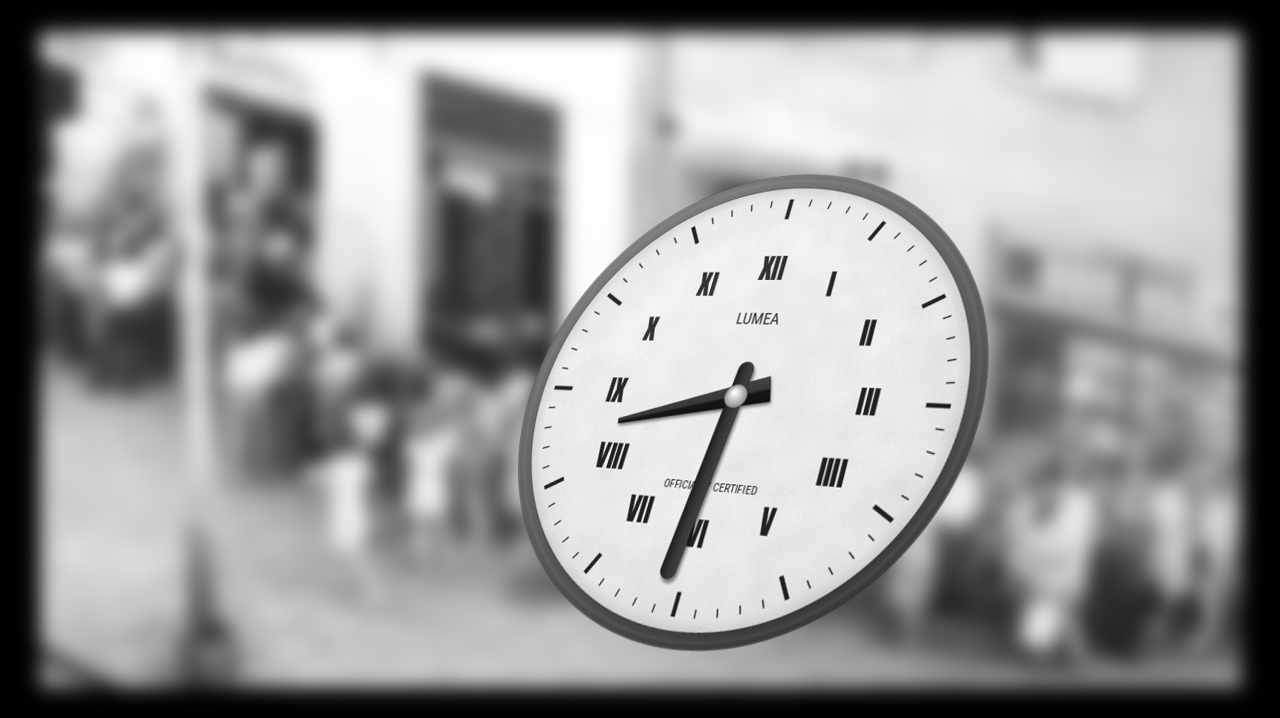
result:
8,31
